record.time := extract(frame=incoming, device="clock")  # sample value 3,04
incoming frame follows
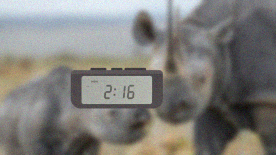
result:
2,16
